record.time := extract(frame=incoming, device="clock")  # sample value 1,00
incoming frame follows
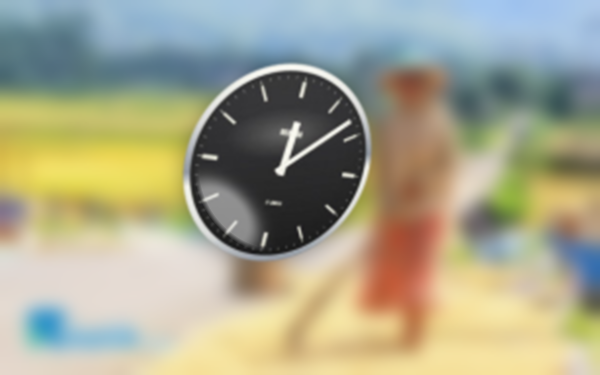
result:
12,08
